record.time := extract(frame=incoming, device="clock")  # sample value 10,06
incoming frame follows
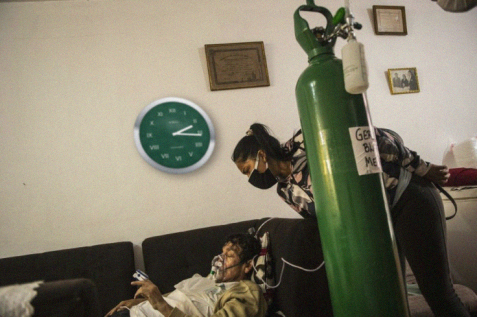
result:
2,16
